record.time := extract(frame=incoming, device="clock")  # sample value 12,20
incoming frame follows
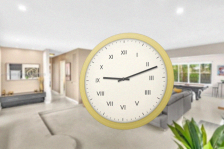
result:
9,12
